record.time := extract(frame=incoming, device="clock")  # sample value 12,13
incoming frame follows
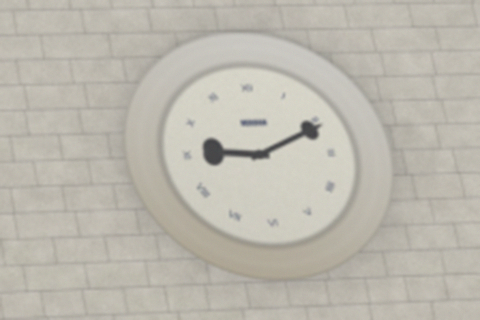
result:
9,11
